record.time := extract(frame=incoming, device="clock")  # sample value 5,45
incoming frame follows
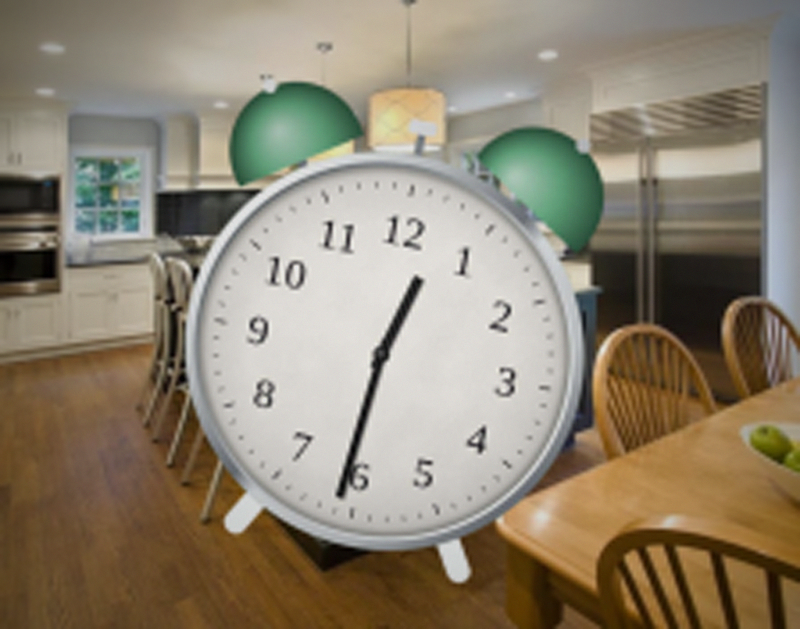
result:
12,31
